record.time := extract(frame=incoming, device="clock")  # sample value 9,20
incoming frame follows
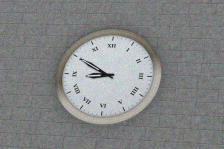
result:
8,50
